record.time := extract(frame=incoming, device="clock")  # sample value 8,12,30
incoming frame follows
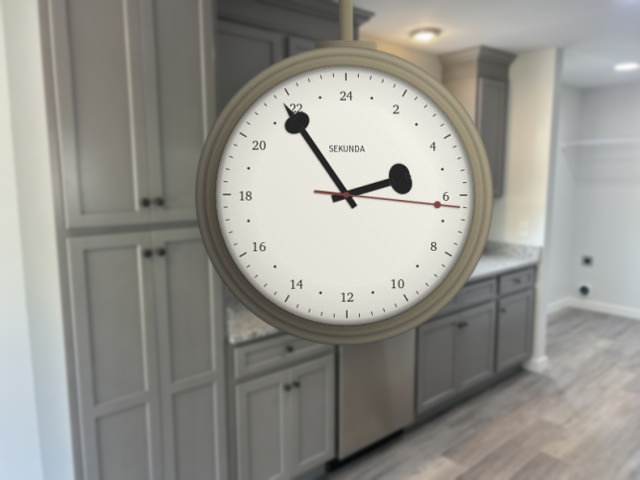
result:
4,54,16
